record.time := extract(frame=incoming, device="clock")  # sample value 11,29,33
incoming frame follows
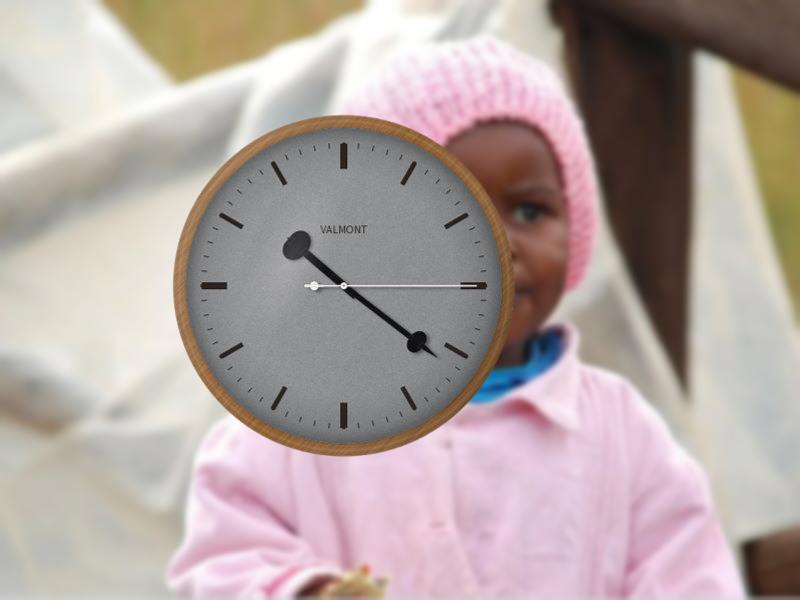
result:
10,21,15
